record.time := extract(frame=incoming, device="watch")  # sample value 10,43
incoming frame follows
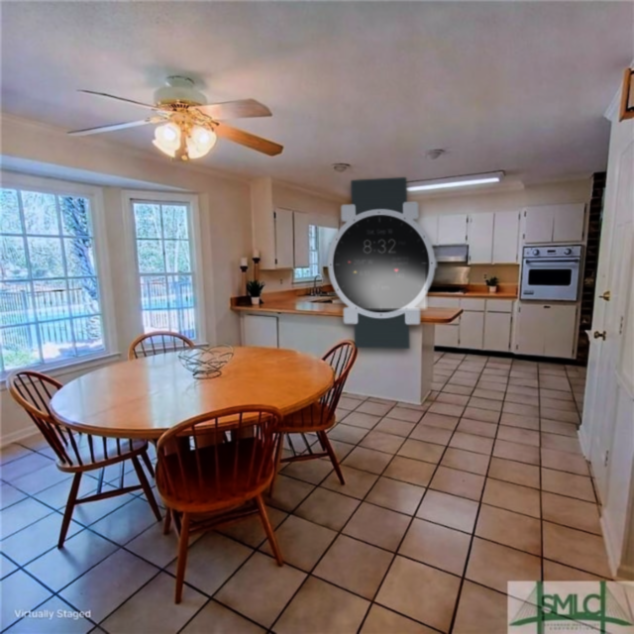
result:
8,32
